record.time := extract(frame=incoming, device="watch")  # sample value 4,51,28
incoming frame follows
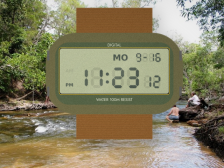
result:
11,23,12
